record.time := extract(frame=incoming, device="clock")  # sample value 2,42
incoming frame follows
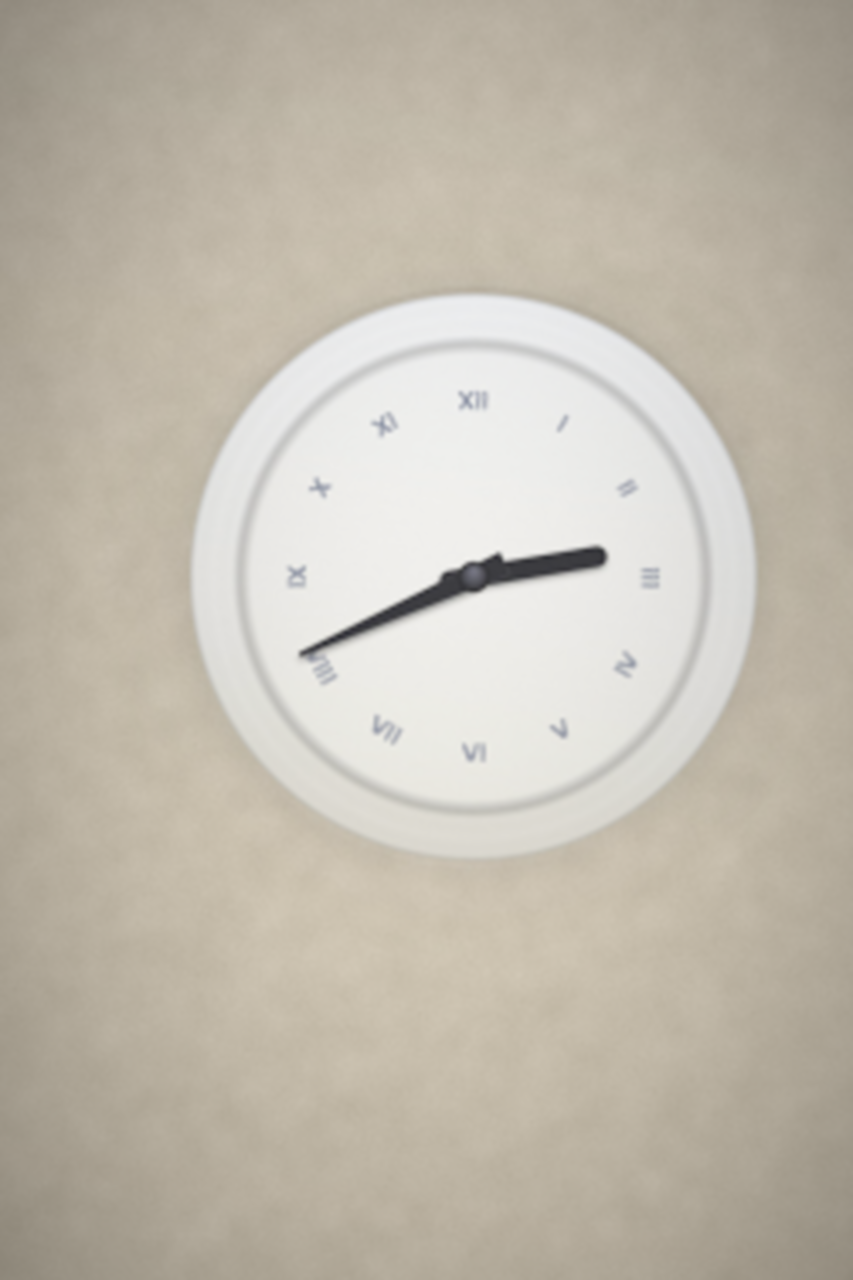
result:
2,41
